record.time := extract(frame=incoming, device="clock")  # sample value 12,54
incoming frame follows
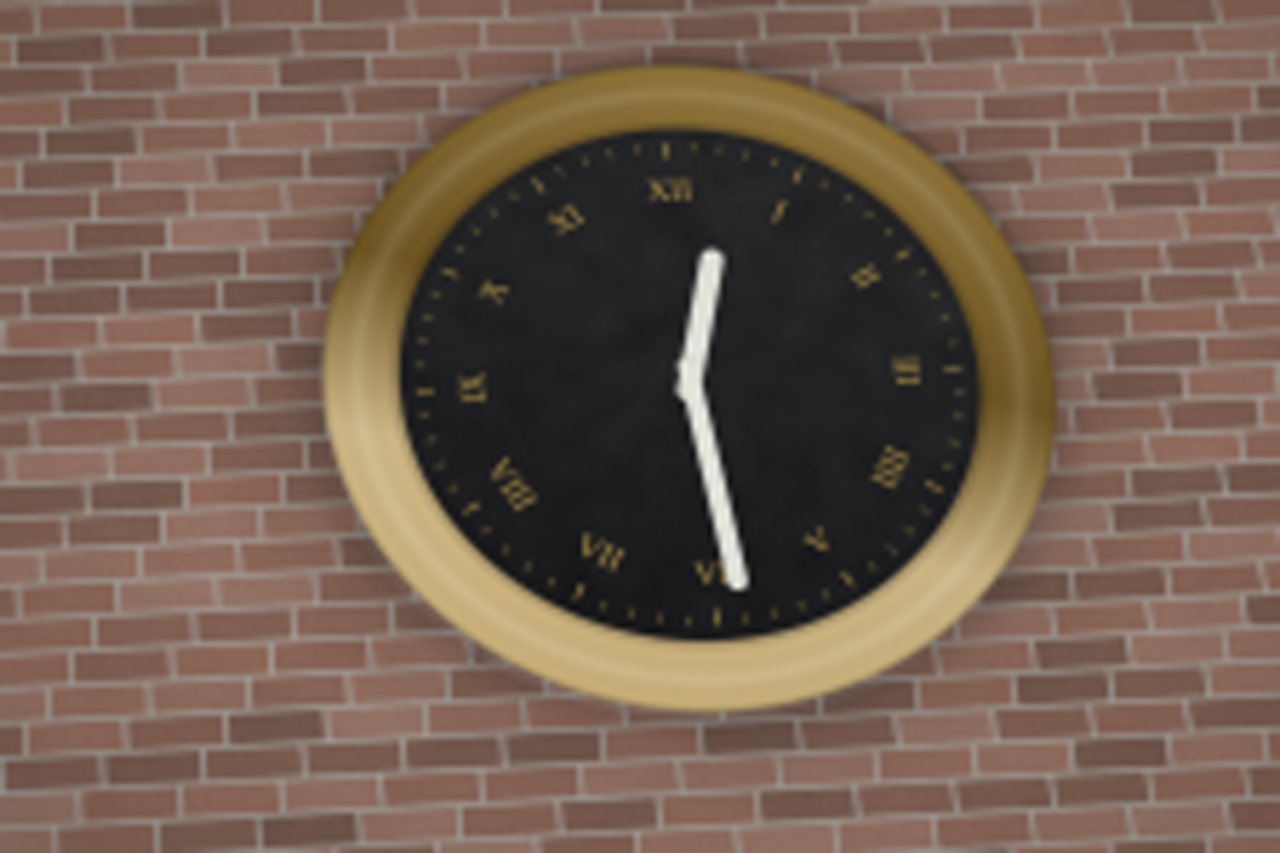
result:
12,29
